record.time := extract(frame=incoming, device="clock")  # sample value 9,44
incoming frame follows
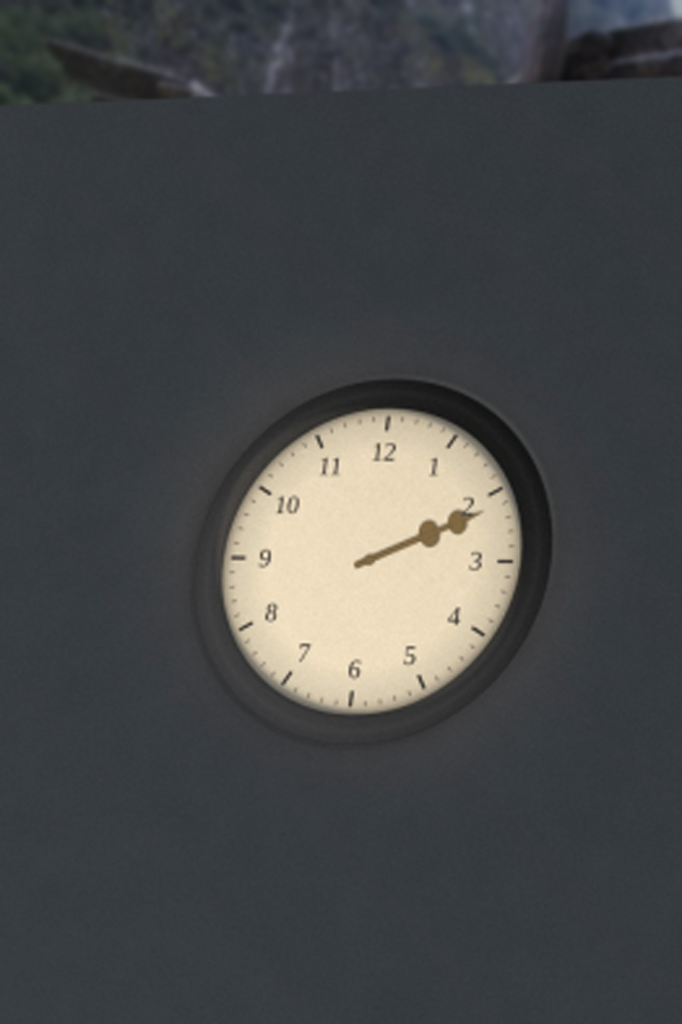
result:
2,11
